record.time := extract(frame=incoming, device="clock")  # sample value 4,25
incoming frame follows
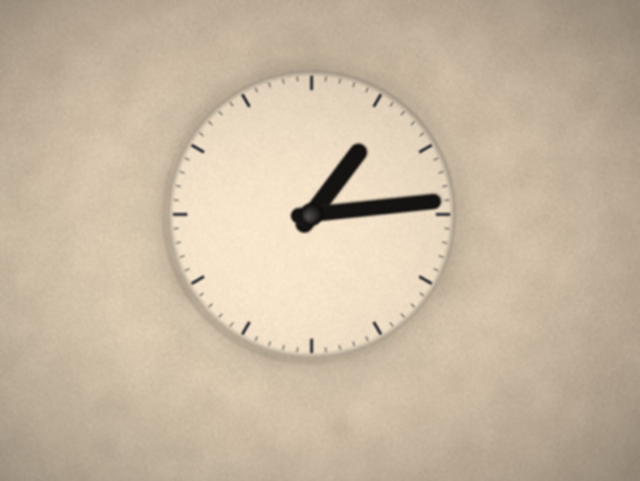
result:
1,14
